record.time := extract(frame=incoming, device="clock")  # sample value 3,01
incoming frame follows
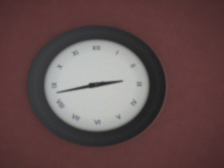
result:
2,43
